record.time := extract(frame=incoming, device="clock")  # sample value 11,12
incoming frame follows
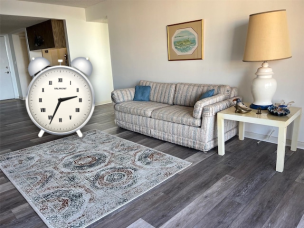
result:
2,34
